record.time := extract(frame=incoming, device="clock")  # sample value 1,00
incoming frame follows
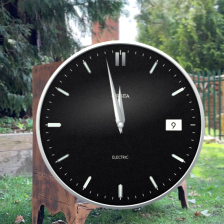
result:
11,58
